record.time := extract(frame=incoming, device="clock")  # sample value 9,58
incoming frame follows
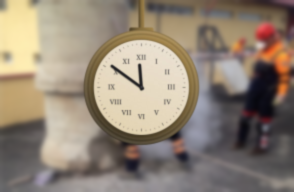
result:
11,51
